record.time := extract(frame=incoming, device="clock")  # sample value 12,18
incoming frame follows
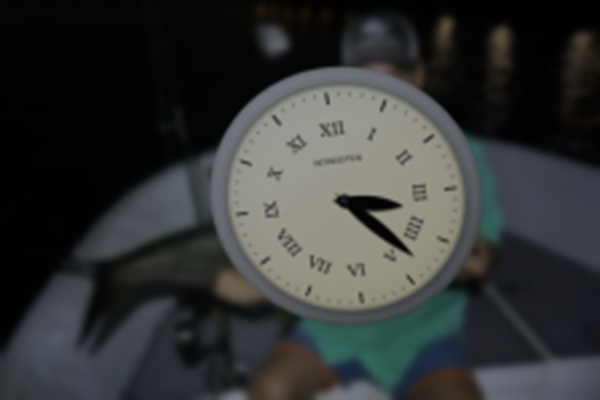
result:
3,23
